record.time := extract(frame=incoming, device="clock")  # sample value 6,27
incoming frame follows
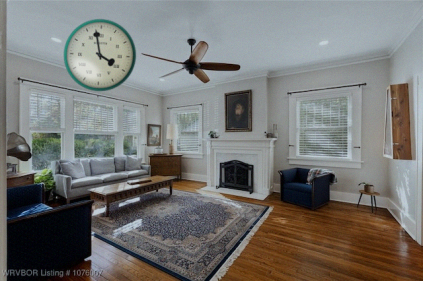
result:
3,58
